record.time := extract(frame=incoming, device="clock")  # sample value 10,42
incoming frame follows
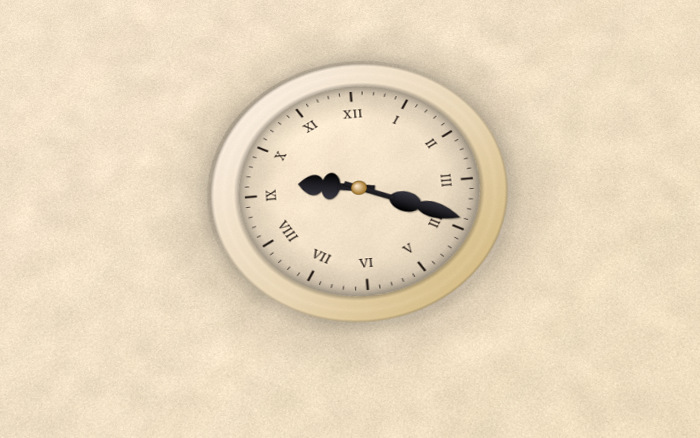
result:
9,19
